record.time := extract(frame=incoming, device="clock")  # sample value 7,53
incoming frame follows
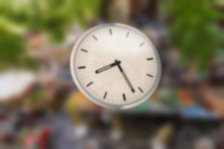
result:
8,27
